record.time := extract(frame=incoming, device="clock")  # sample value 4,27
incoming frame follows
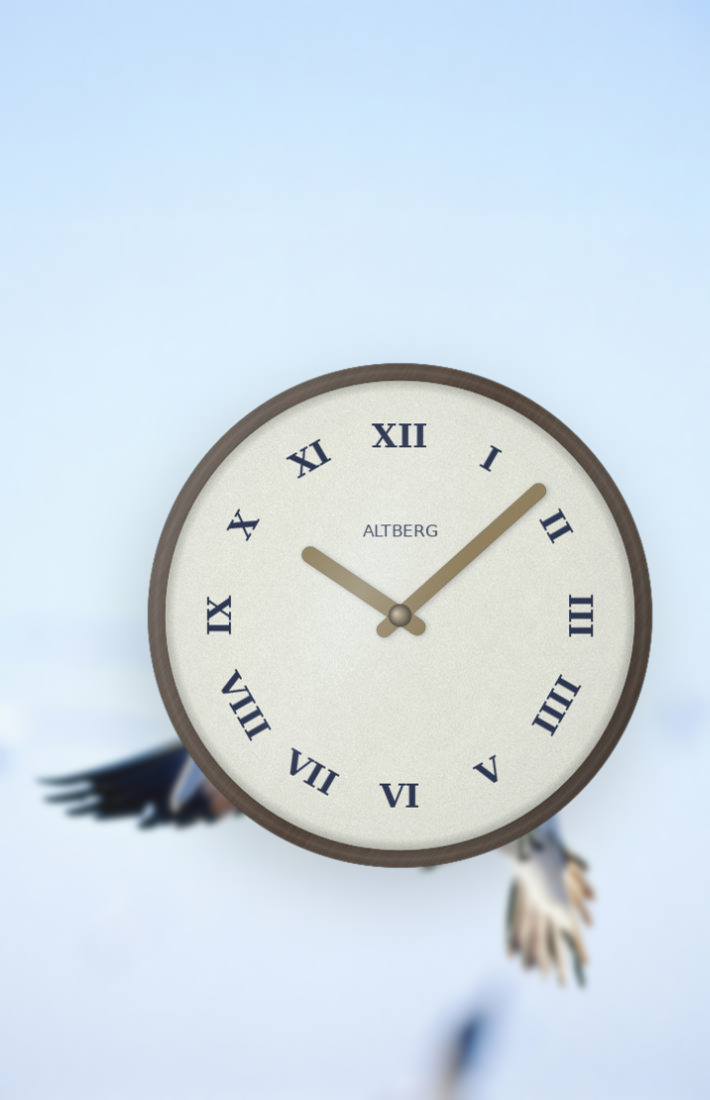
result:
10,08
